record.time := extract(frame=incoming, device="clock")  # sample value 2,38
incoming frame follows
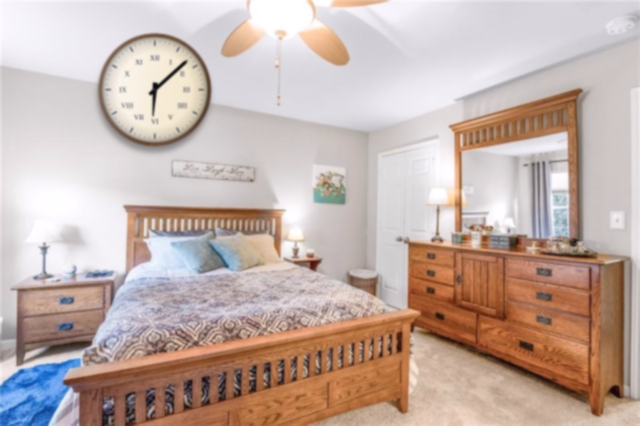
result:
6,08
